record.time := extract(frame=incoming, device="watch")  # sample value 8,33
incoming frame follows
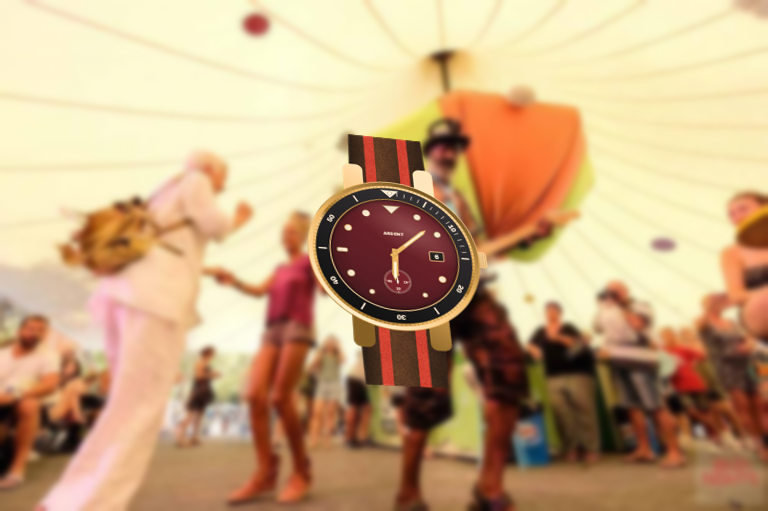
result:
6,08
